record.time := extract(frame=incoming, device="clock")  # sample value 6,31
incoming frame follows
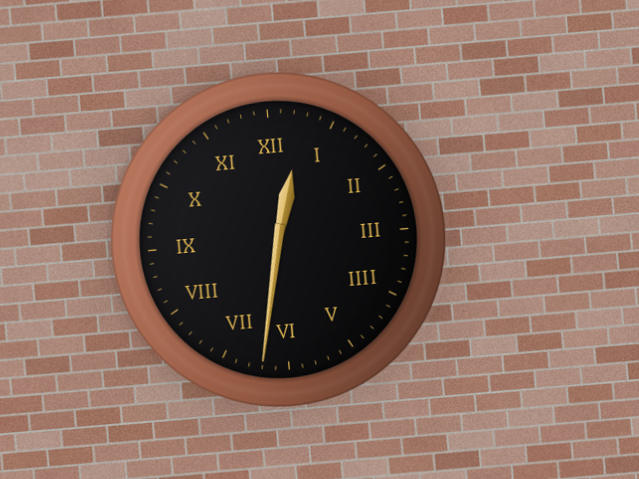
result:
12,32
